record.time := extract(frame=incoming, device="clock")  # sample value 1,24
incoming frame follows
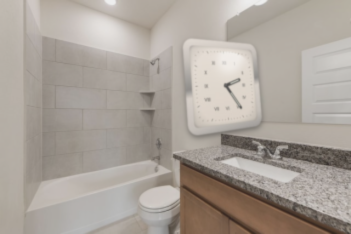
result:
2,24
